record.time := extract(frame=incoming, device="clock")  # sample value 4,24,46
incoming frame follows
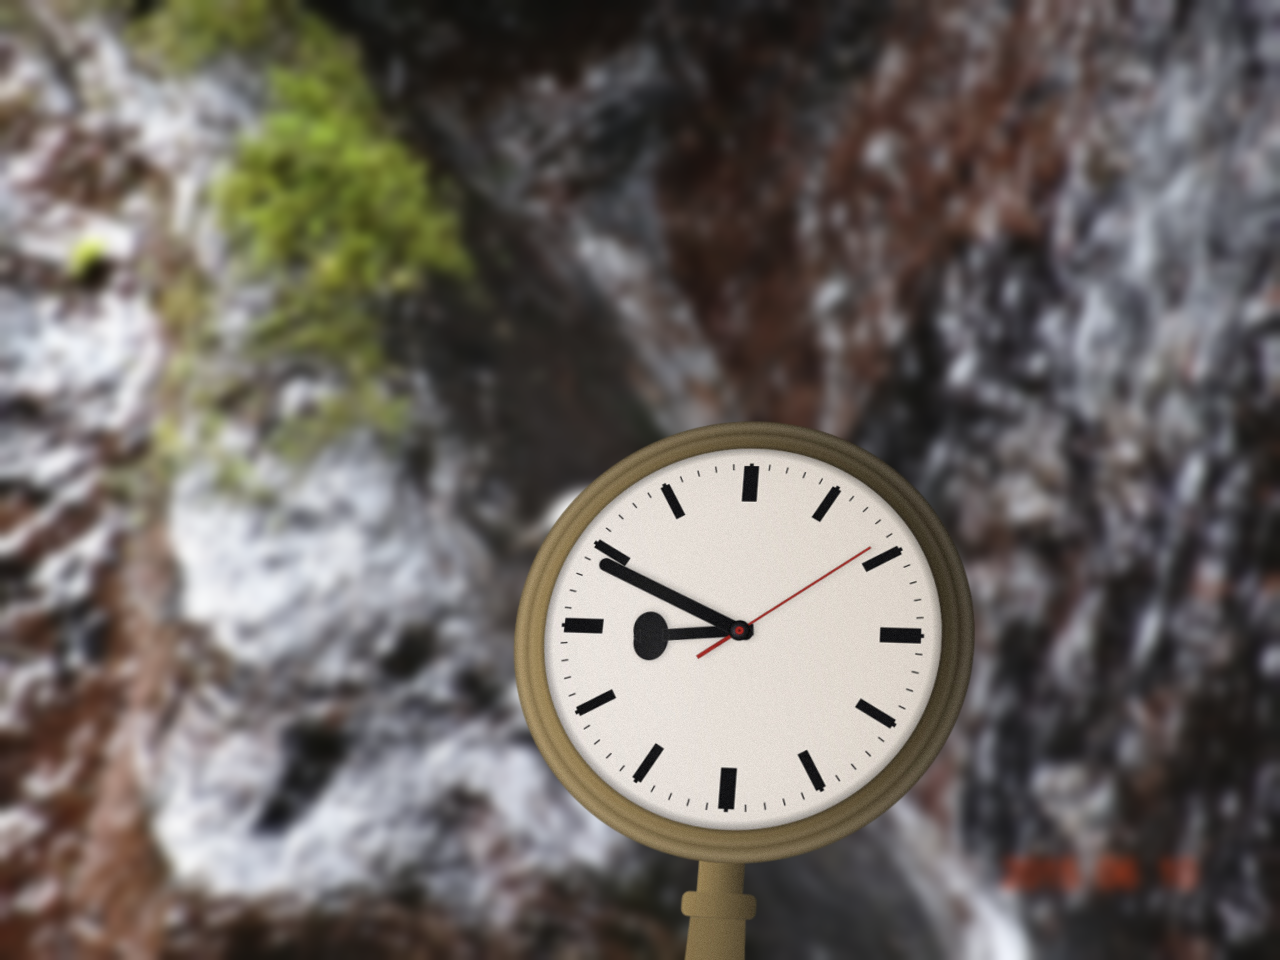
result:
8,49,09
